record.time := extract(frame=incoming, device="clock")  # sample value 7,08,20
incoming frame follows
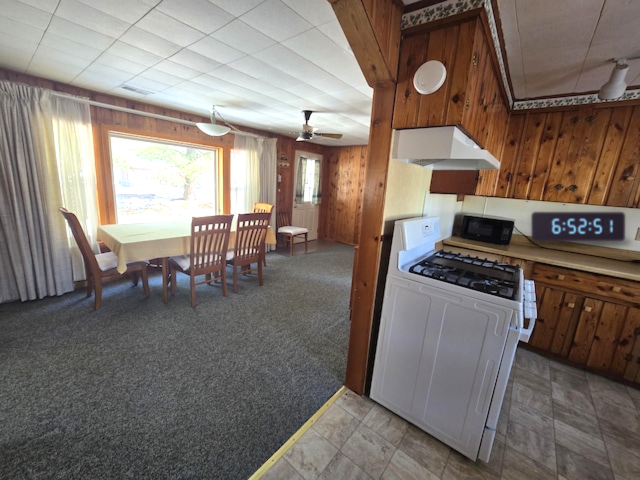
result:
6,52,51
